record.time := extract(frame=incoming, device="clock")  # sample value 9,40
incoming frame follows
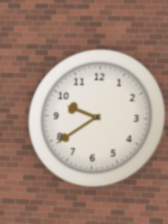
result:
9,39
